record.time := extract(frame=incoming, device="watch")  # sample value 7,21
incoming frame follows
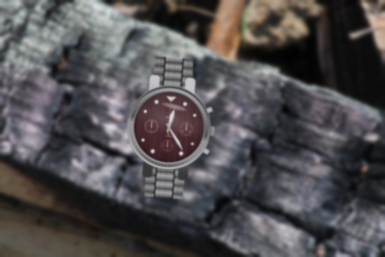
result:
12,24
